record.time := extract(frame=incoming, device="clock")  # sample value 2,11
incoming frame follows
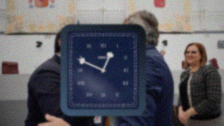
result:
12,49
